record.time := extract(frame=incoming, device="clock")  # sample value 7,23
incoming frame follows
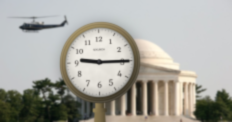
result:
9,15
